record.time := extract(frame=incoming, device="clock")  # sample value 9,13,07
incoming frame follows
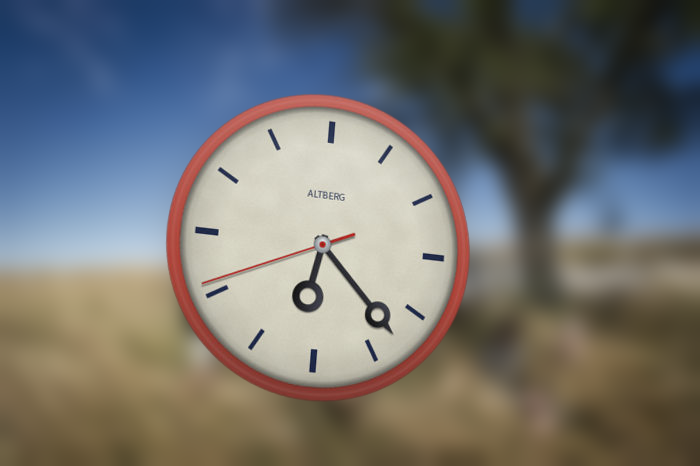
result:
6,22,41
